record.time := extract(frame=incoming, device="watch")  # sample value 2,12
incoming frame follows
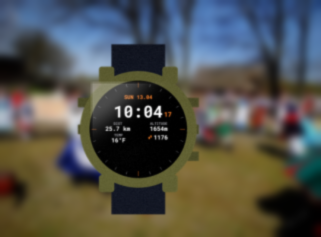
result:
10,04
